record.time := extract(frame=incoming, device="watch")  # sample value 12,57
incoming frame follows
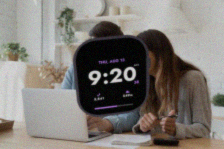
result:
9,20
